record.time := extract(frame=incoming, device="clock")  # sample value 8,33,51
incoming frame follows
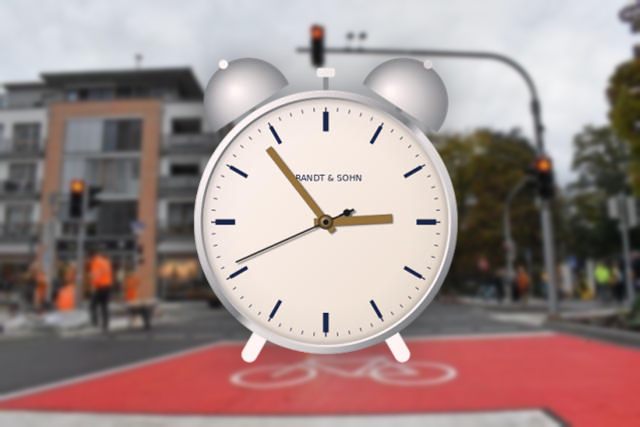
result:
2,53,41
